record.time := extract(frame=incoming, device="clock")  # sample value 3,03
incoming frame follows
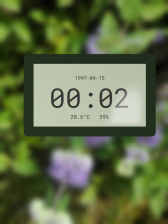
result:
0,02
